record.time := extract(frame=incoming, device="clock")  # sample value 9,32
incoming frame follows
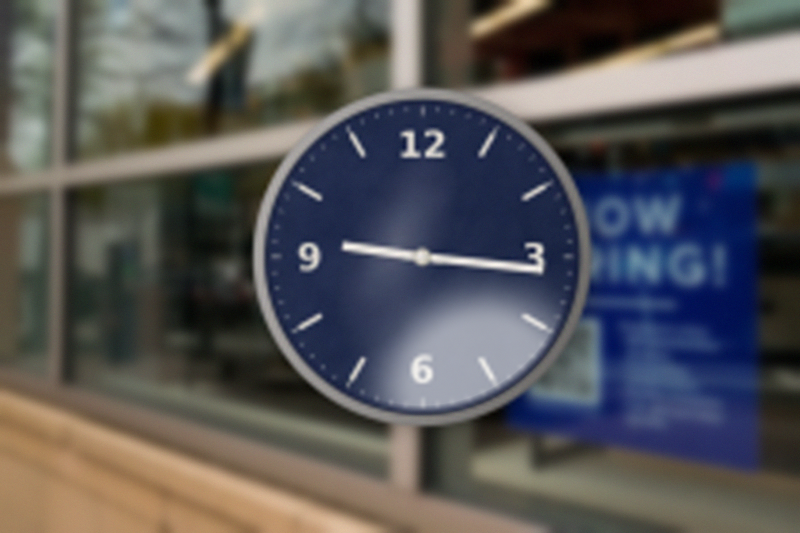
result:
9,16
